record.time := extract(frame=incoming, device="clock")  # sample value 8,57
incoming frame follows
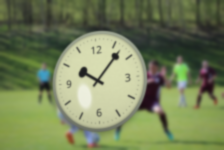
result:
10,07
